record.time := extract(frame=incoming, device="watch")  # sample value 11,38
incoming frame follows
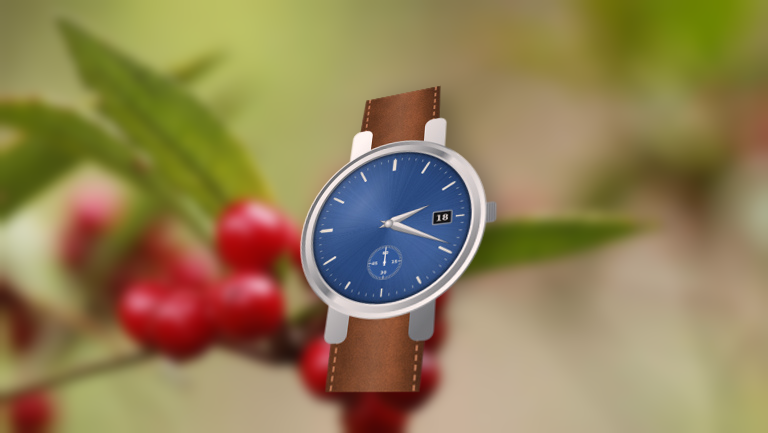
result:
2,19
